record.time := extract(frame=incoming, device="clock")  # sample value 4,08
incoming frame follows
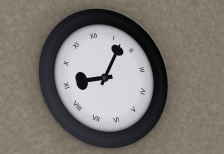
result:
9,07
